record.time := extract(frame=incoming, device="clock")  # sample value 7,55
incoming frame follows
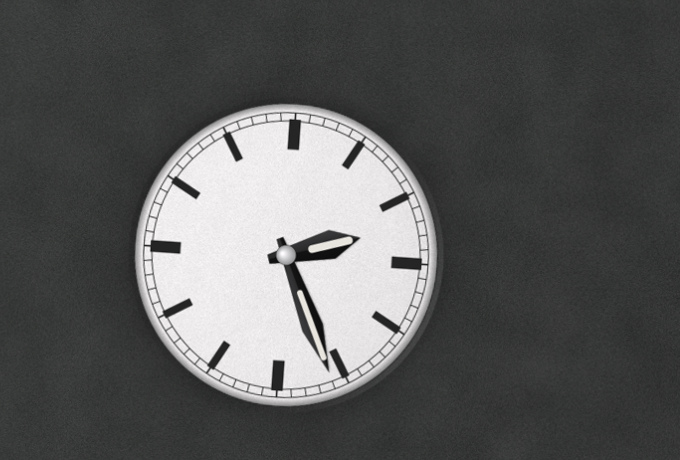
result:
2,26
